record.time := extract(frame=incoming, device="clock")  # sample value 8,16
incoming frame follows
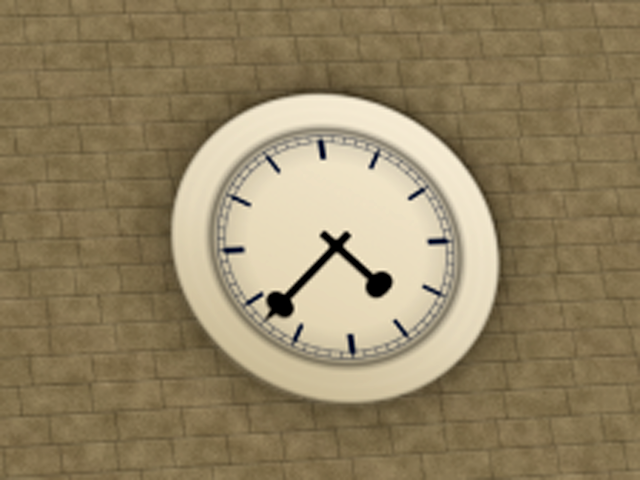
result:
4,38
